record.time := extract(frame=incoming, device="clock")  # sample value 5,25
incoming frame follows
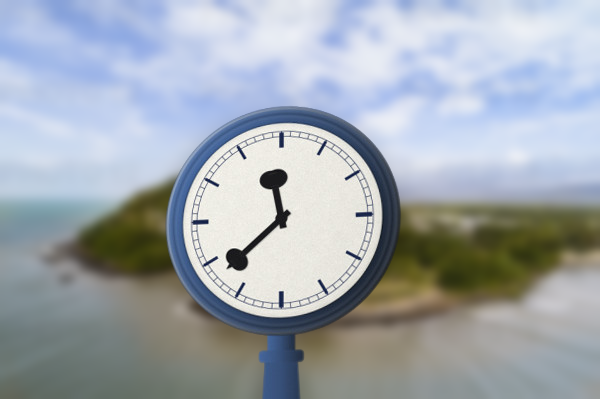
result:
11,38
